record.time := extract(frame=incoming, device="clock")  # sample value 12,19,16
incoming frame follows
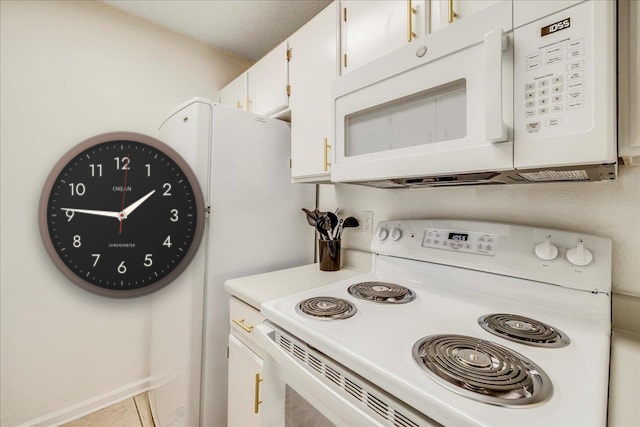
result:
1,46,01
